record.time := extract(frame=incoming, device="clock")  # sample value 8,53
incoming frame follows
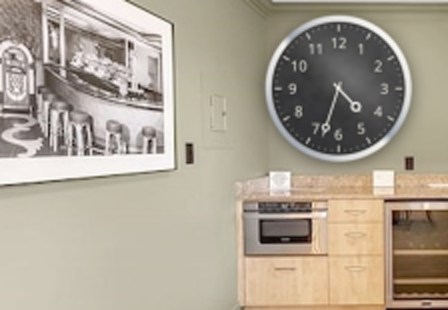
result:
4,33
